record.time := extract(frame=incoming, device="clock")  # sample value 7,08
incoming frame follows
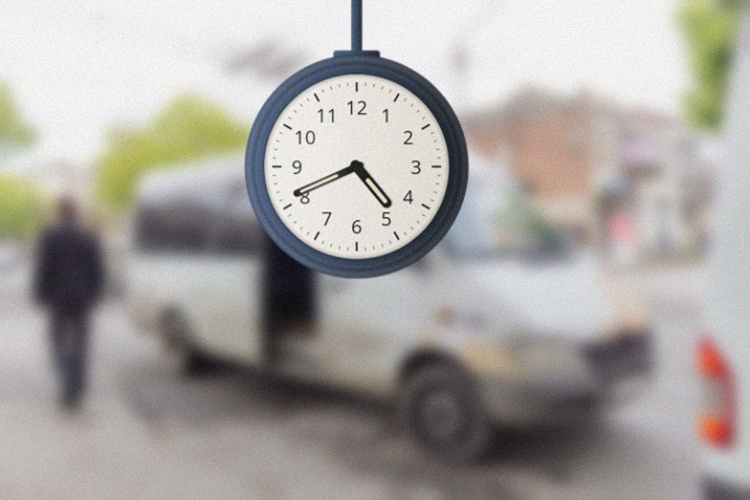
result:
4,41
